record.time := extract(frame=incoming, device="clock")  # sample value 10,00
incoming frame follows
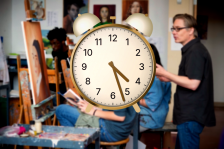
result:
4,27
